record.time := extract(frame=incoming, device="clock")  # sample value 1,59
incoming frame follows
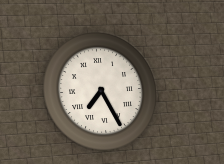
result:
7,26
